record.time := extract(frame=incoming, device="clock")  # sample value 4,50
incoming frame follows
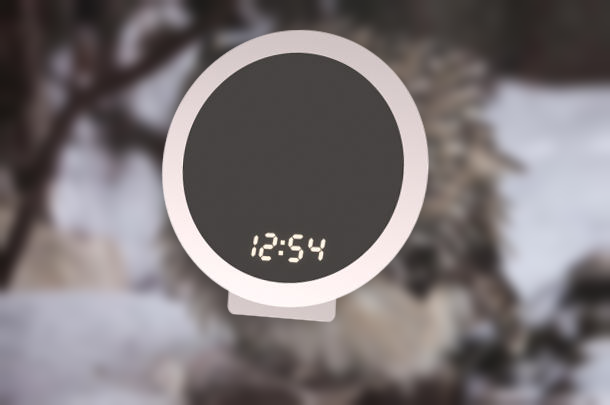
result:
12,54
